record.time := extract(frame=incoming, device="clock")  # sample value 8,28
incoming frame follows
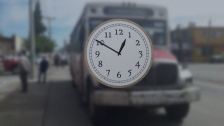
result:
12,50
